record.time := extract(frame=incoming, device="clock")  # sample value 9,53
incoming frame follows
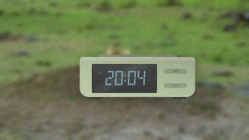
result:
20,04
